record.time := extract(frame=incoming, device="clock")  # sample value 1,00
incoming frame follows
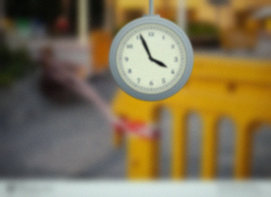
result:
3,56
